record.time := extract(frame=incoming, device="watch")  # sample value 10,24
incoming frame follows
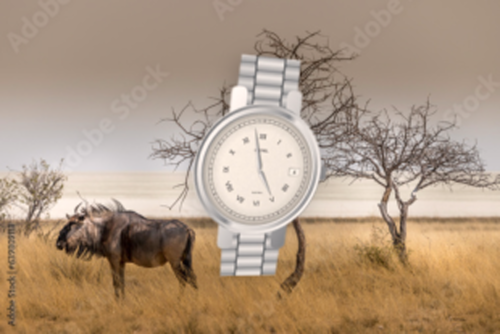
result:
4,58
